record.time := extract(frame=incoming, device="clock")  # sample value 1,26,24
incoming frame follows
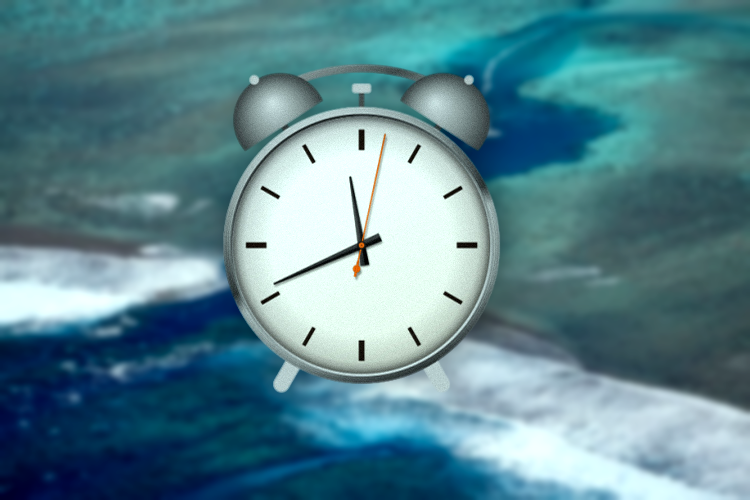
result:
11,41,02
